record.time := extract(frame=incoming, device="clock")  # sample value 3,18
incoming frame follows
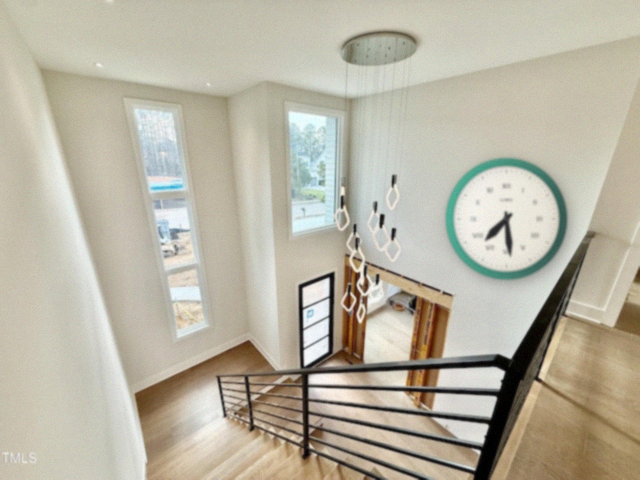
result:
7,29
